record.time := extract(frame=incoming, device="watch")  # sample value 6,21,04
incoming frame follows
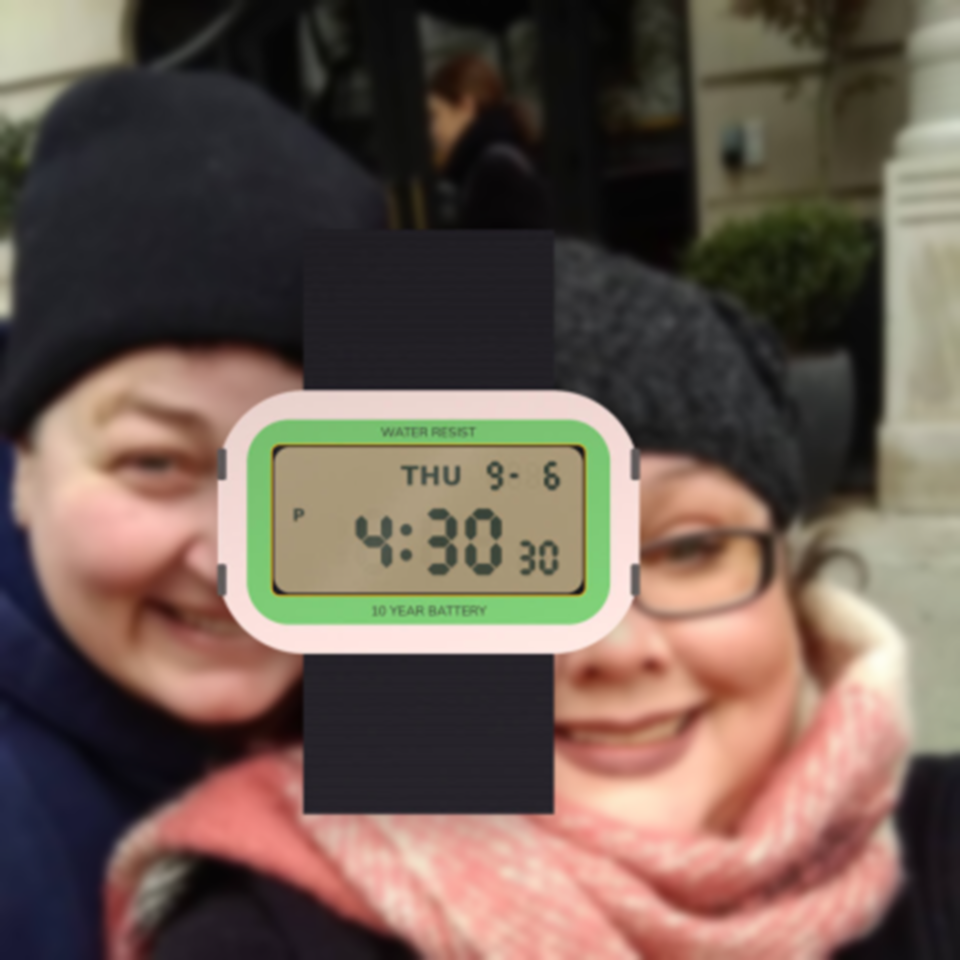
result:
4,30,30
